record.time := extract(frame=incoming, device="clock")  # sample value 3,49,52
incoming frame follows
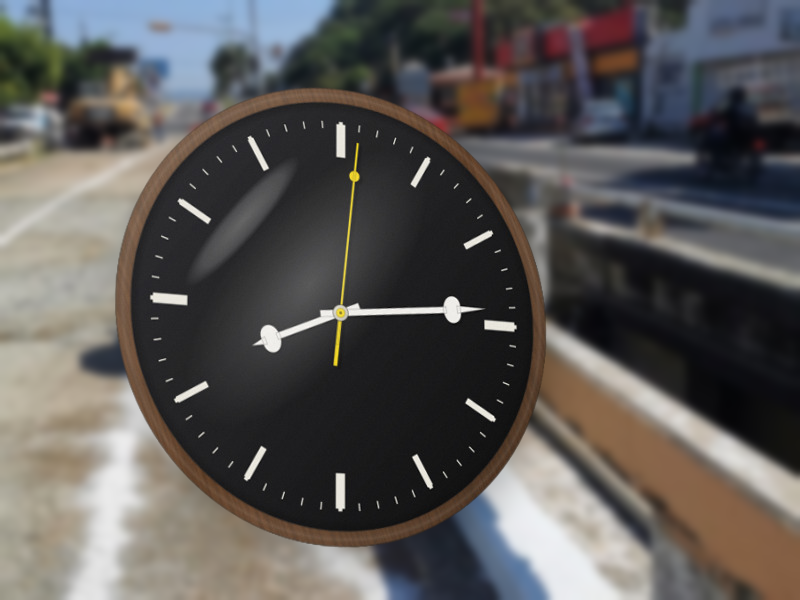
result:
8,14,01
